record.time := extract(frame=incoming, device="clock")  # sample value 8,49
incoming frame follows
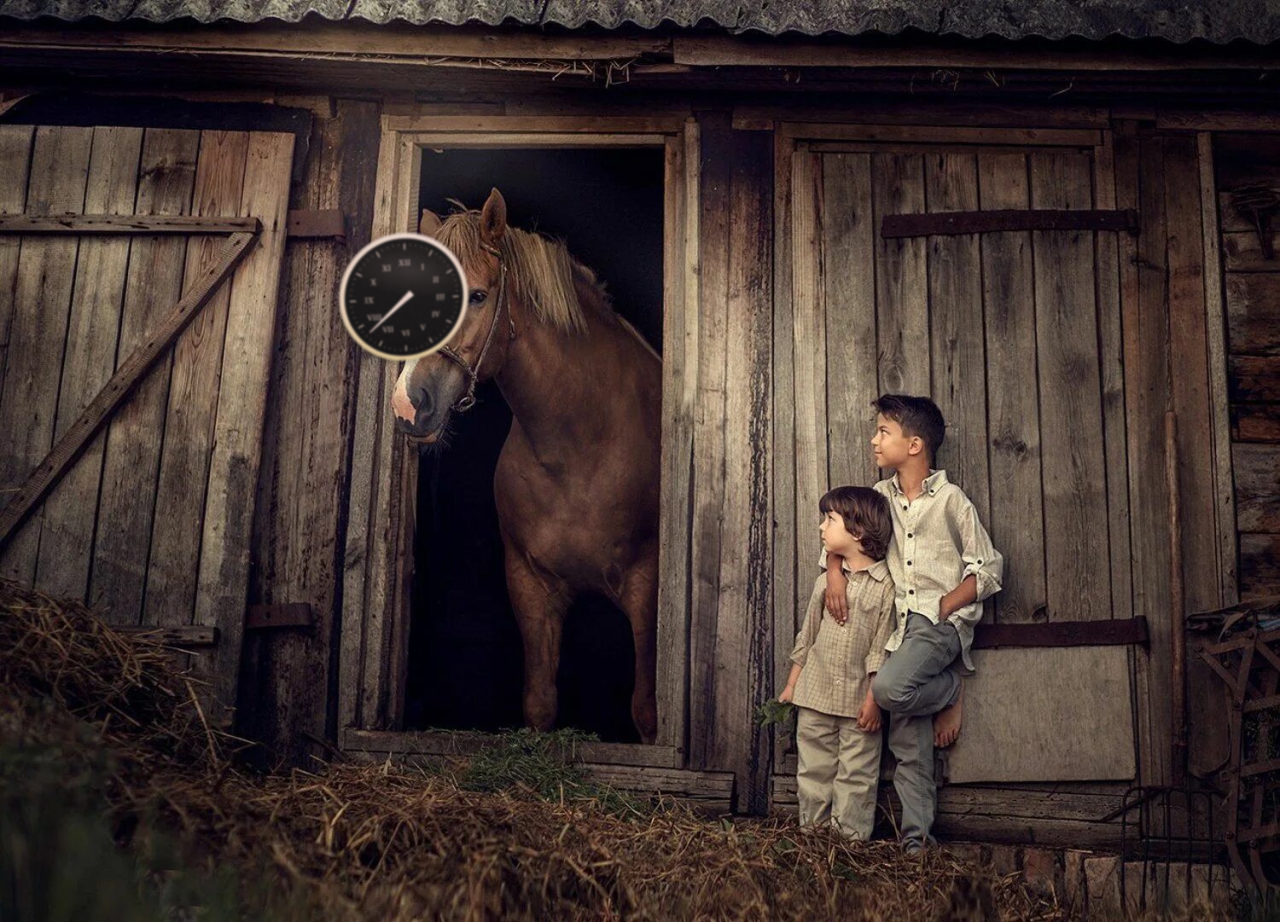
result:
7,38
